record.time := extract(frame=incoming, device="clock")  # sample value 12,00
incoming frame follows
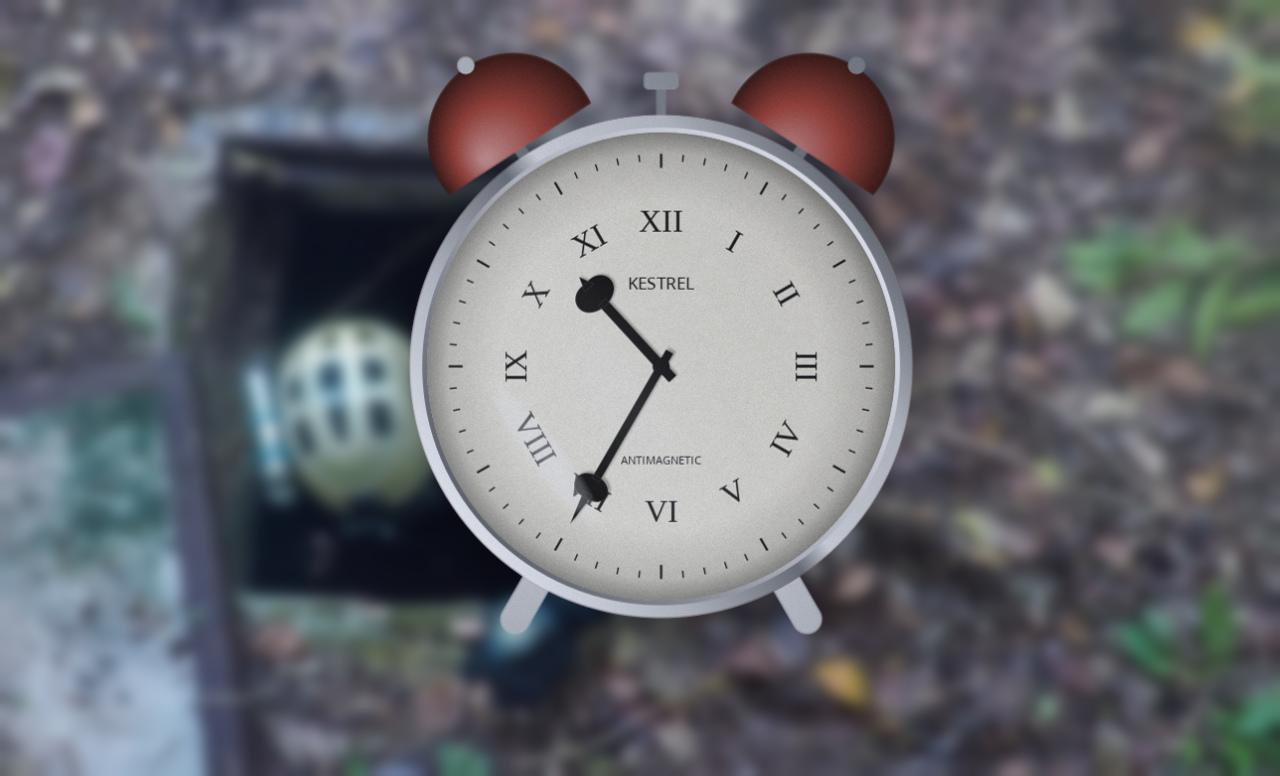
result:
10,35
